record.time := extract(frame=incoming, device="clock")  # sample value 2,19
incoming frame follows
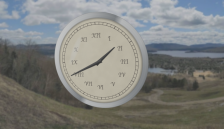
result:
1,41
